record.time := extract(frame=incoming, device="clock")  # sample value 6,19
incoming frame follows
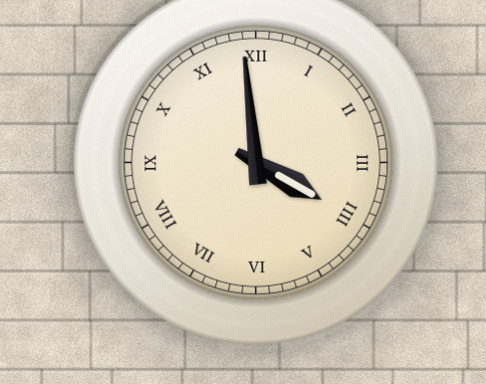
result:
3,59
